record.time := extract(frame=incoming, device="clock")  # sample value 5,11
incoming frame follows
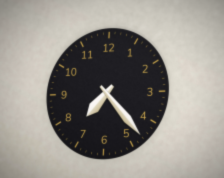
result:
7,23
